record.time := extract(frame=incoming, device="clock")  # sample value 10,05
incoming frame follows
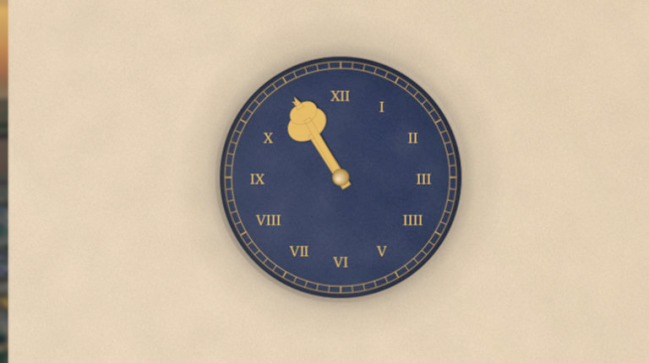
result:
10,55
